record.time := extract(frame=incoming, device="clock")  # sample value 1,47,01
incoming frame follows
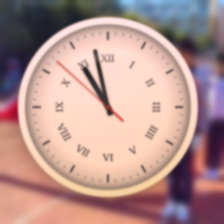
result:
10,57,52
